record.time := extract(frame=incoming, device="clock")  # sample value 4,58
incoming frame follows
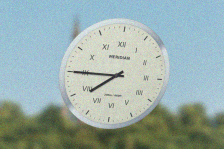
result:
7,45
